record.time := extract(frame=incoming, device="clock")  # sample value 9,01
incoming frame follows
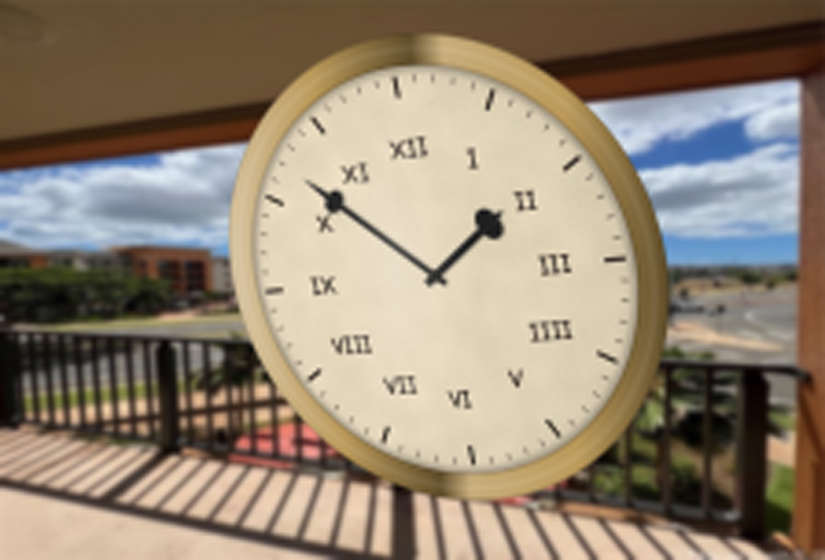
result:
1,52
